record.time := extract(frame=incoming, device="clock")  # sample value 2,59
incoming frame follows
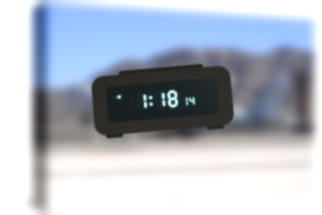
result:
1,18
